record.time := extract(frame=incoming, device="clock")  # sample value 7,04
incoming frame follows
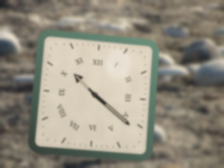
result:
10,21
